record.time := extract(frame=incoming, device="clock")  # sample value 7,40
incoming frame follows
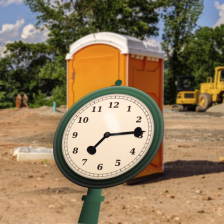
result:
7,14
